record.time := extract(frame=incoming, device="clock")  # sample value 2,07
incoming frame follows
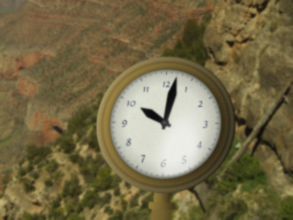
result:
10,02
